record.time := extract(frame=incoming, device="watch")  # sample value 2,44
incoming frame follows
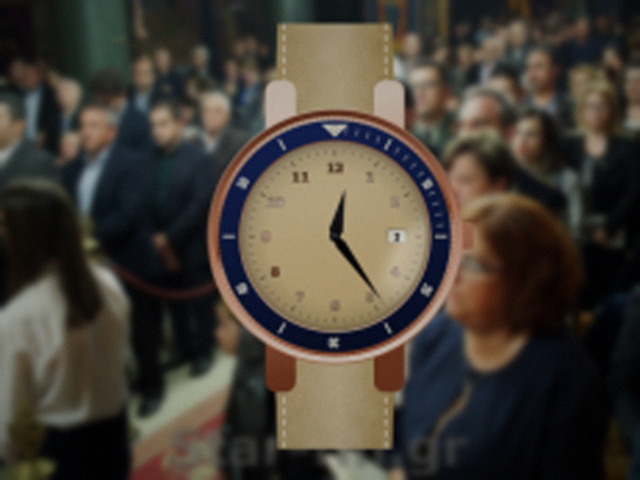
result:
12,24
